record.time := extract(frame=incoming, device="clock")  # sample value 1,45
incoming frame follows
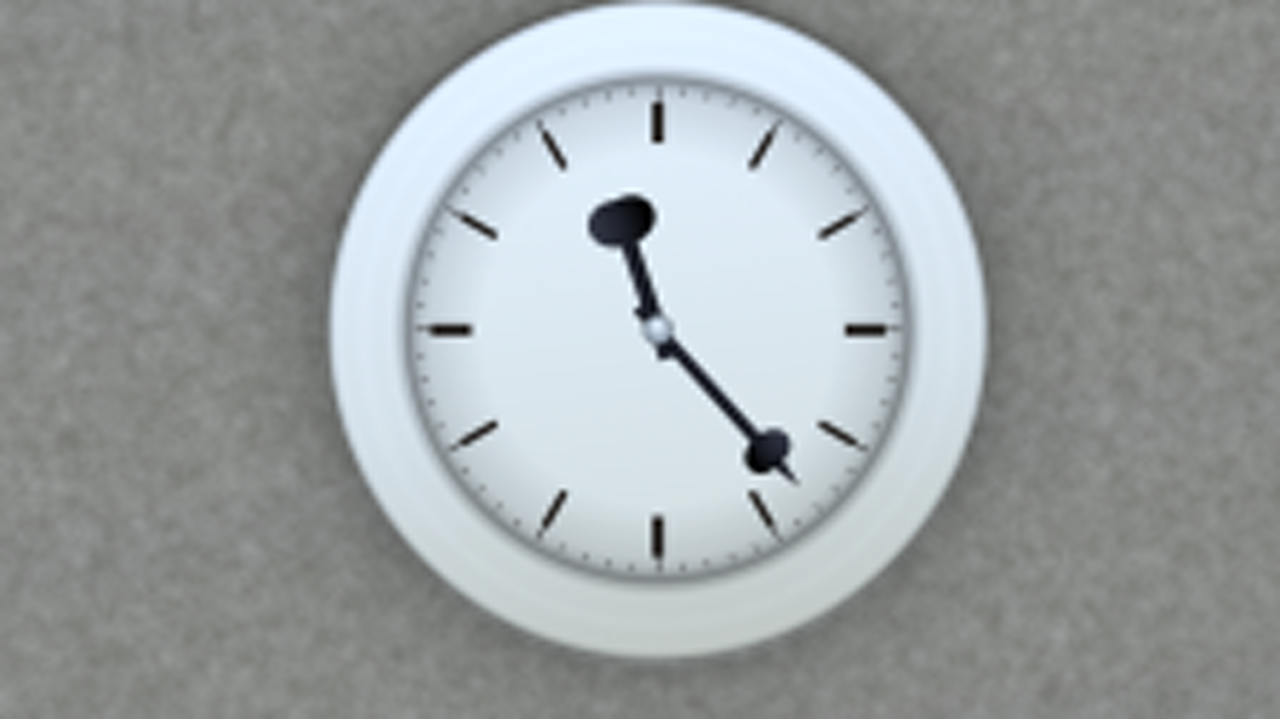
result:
11,23
